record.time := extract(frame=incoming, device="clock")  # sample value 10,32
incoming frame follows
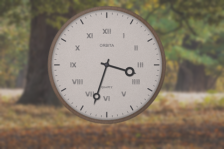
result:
3,33
